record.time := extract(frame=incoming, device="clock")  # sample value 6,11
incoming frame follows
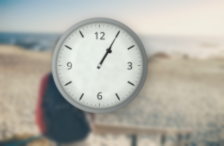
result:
1,05
